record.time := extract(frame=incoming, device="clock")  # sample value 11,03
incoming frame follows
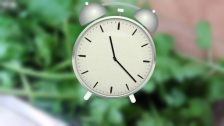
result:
11,22
